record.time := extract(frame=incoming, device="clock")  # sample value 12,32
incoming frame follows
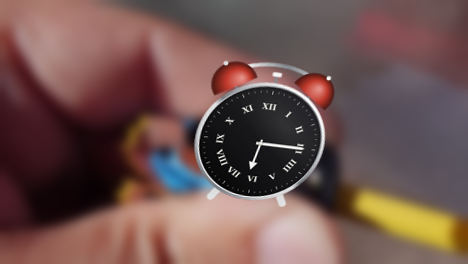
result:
6,15
